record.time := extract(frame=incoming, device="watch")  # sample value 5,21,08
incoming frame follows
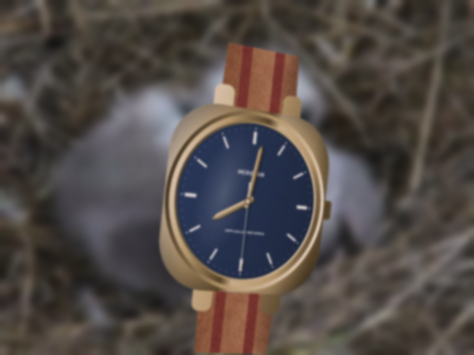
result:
8,01,30
